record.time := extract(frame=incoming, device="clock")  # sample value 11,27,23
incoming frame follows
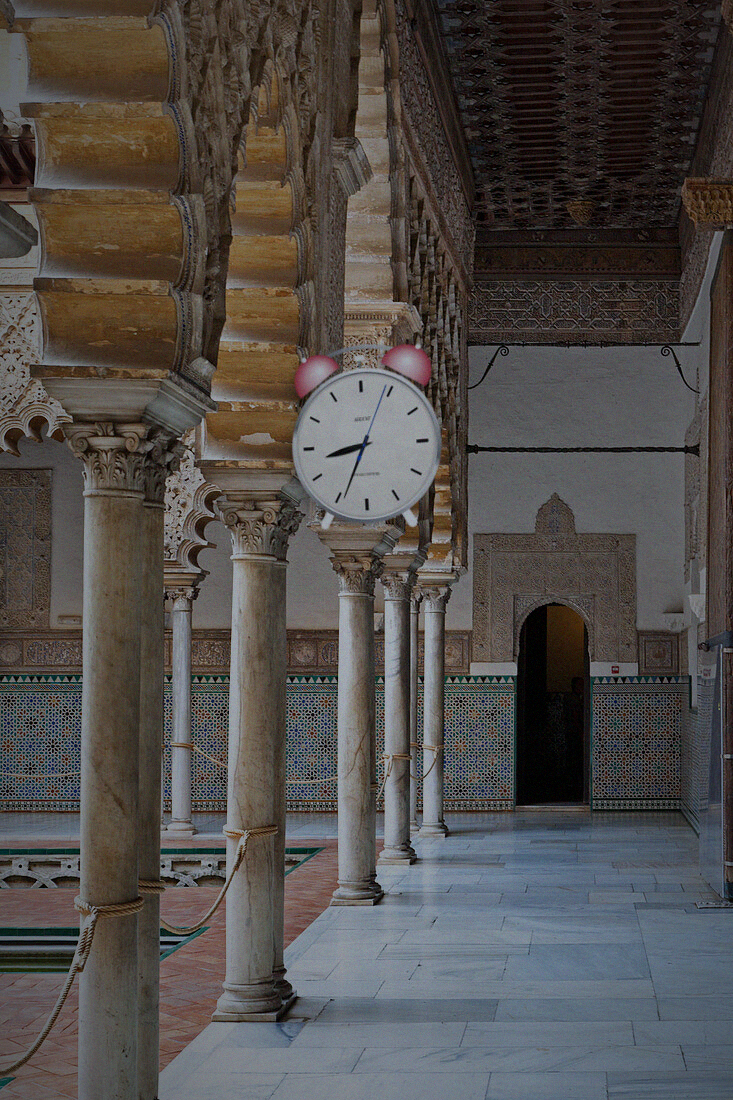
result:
8,34,04
